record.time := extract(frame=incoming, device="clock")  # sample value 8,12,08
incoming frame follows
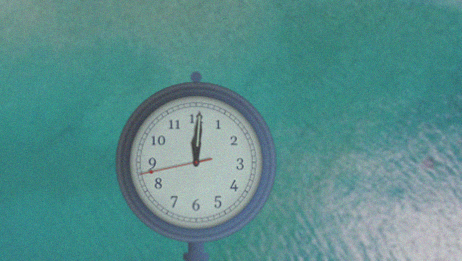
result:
12,00,43
